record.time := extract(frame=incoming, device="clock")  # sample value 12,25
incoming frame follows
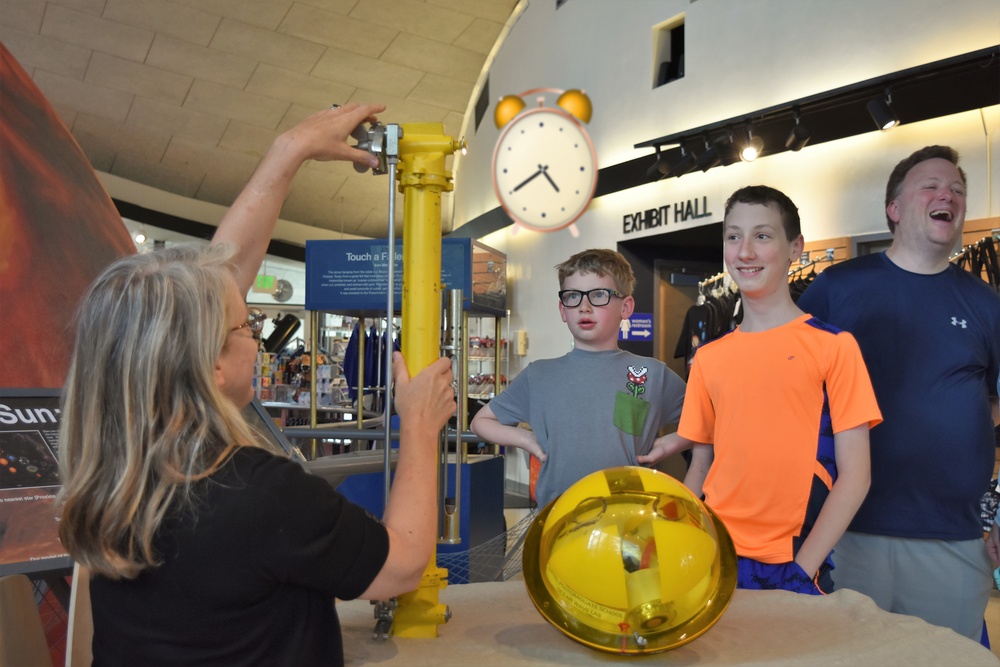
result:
4,40
